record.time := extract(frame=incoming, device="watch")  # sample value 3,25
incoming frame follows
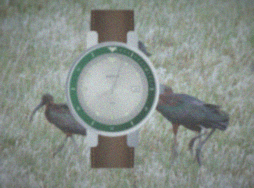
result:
8,03
